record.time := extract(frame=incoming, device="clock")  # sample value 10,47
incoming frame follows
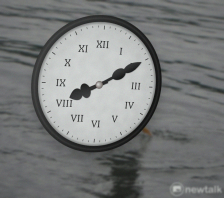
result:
8,10
